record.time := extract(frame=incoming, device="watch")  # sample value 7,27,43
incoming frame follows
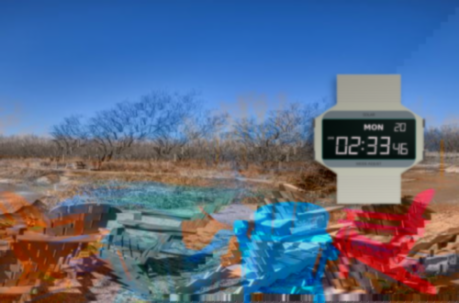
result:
2,33,46
